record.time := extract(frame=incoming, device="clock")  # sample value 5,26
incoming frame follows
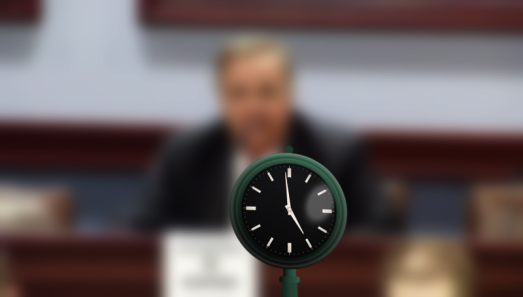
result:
4,59
